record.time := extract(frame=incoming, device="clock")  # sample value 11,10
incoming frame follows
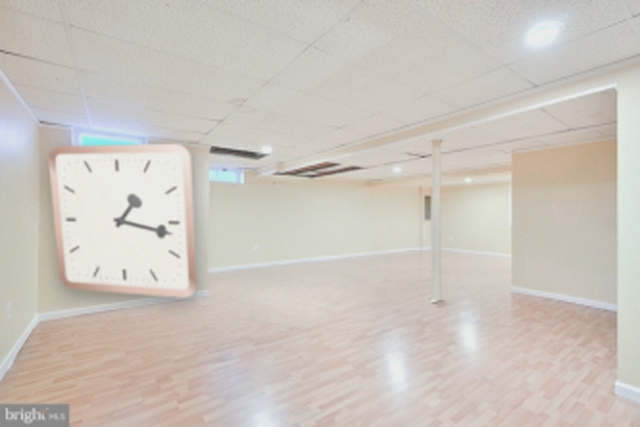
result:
1,17
